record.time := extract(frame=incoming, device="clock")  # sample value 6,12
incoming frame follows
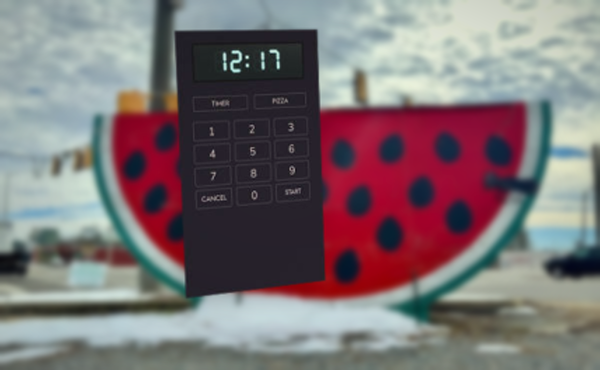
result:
12,17
